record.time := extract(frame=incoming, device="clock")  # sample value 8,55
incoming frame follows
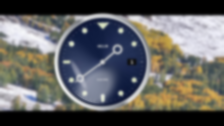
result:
1,39
